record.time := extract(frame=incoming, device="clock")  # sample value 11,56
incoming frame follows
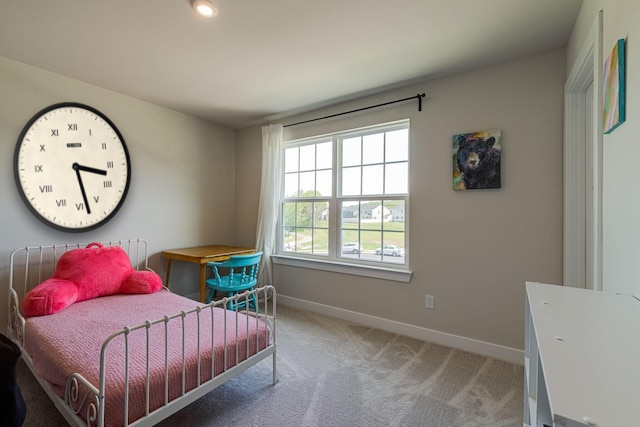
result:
3,28
